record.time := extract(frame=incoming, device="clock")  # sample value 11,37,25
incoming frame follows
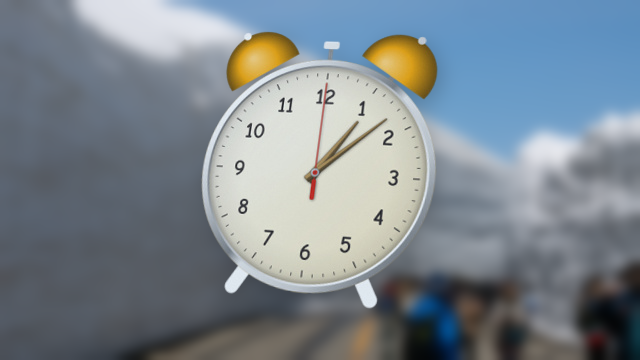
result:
1,08,00
